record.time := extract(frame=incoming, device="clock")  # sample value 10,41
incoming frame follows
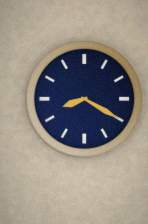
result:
8,20
